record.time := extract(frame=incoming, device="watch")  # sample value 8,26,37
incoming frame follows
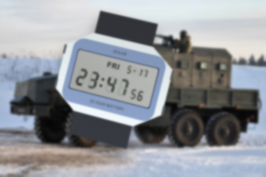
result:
23,47,56
